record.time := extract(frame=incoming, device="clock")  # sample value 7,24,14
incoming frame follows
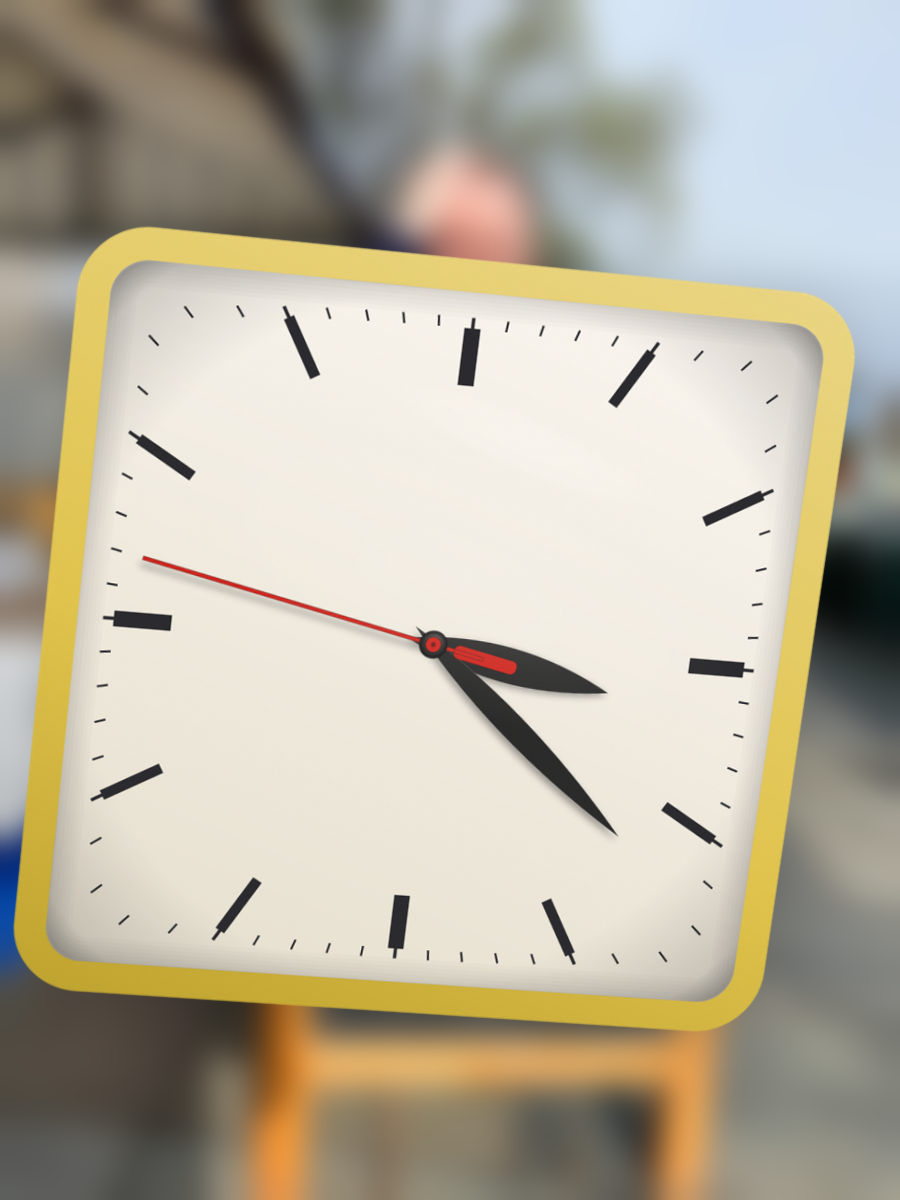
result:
3,21,47
